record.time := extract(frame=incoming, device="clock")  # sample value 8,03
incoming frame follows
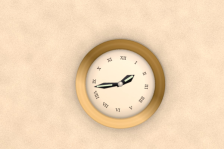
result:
1,43
